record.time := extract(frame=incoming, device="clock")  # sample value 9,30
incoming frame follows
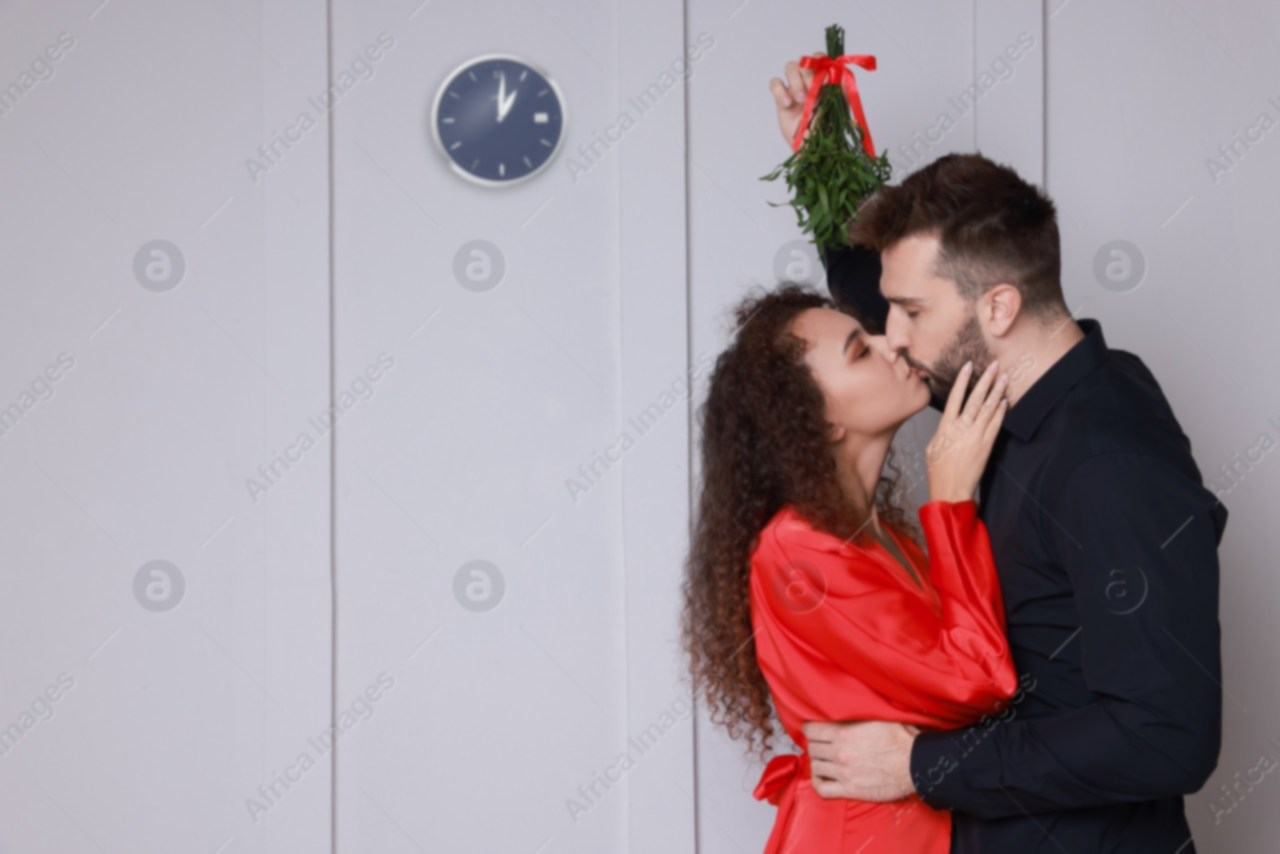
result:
1,01
